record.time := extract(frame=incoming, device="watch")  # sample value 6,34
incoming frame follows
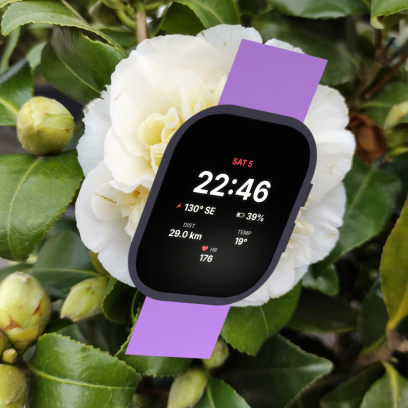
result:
22,46
